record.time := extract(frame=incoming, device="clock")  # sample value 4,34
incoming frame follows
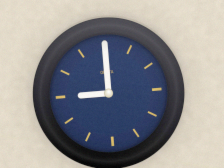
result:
9,00
